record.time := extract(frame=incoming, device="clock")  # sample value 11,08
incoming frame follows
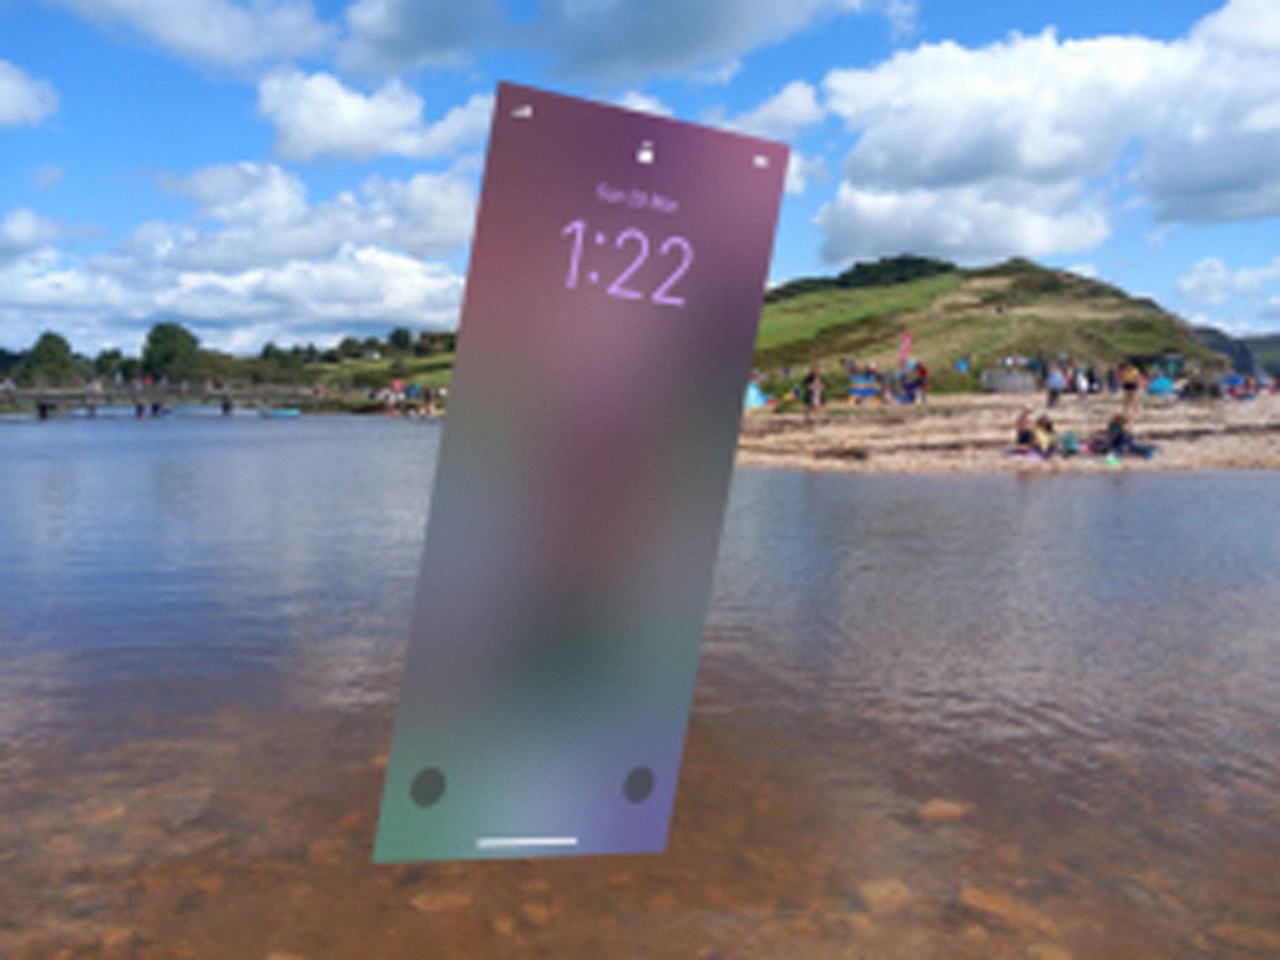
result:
1,22
